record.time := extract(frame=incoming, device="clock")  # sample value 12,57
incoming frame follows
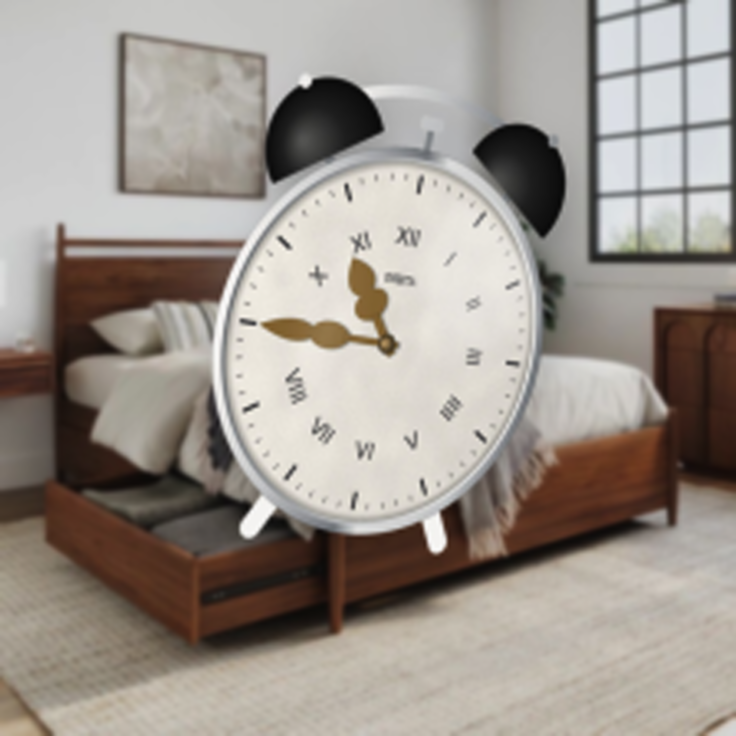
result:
10,45
